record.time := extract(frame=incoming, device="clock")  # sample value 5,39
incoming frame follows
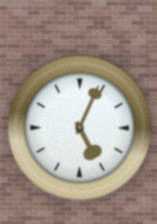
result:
5,04
